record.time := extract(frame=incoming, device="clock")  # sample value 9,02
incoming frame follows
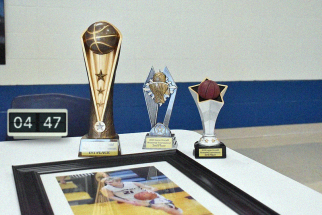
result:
4,47
